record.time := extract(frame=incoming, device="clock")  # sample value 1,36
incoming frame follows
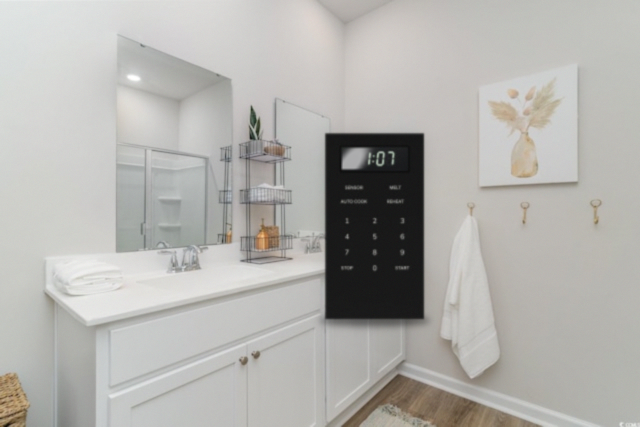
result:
1,07
